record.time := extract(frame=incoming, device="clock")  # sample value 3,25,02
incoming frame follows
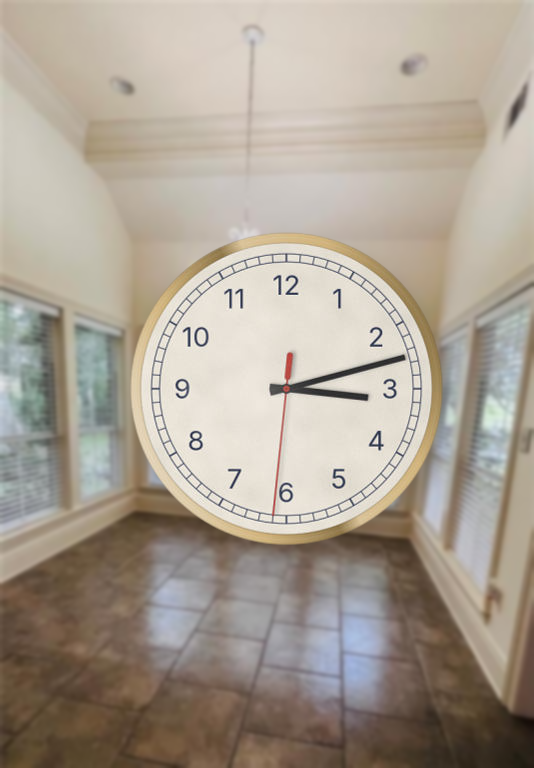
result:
3,12,31
